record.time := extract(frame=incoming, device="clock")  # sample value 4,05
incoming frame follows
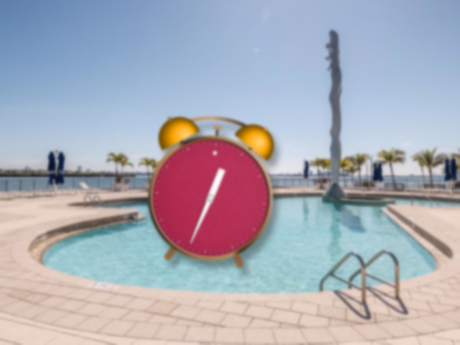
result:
12,33
